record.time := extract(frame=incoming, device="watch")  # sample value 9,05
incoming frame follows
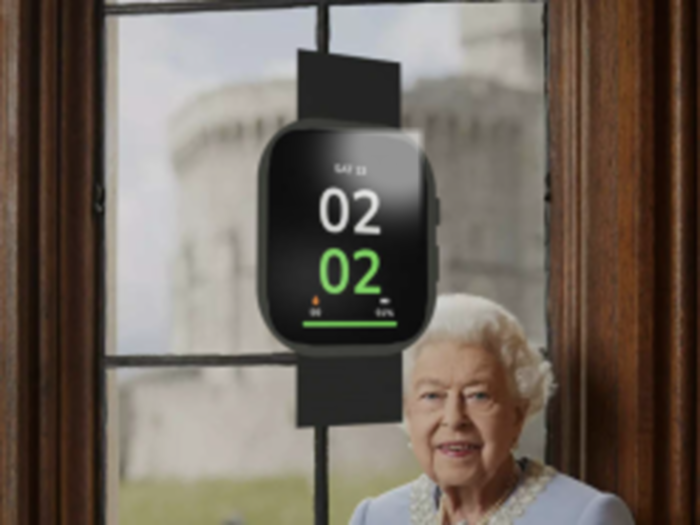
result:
2,02
